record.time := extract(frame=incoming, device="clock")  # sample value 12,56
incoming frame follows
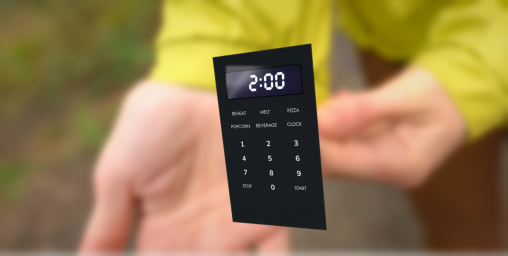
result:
2,00
